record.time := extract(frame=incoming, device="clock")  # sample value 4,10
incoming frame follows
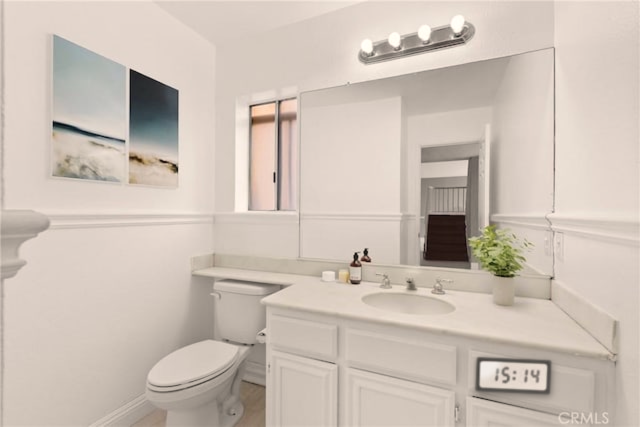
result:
15,14
